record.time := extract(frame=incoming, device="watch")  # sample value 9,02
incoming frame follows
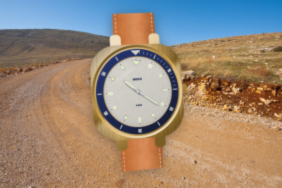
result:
10,21
